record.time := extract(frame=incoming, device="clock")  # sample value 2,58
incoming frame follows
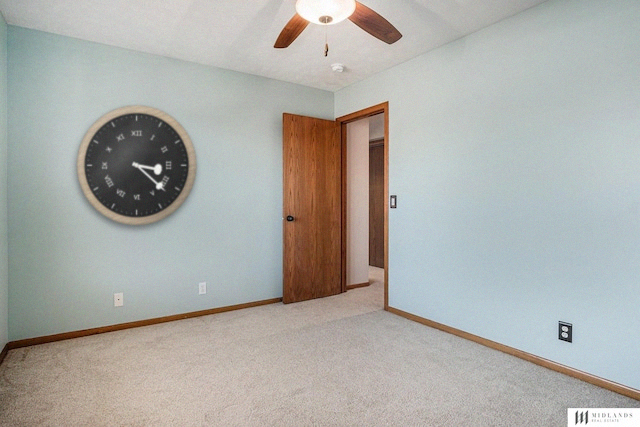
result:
3,22
